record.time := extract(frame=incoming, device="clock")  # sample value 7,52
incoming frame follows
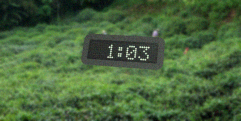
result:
1,03
